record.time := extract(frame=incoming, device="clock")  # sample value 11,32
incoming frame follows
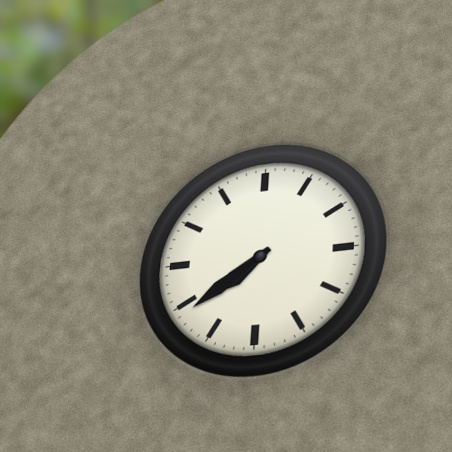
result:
7,39
